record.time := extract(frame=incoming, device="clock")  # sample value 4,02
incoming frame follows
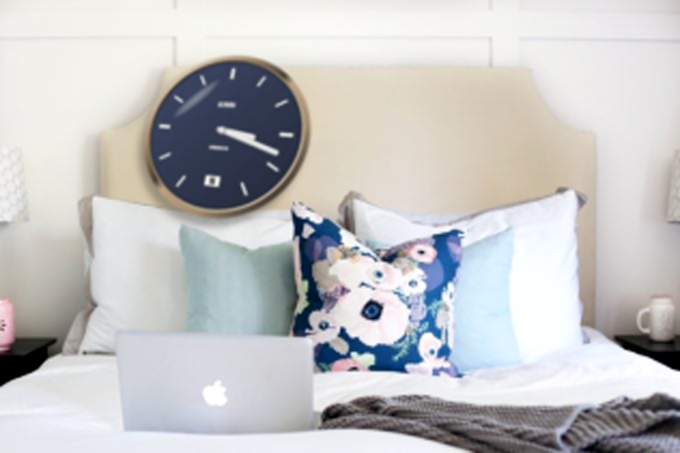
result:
3,18
